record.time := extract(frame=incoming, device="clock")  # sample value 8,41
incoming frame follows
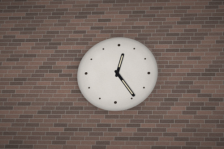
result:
12,24
